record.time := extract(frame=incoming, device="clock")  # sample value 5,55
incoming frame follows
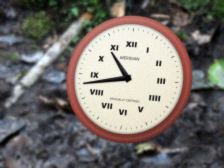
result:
10,43
